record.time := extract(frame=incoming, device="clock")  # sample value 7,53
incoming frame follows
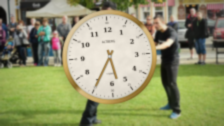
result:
5,35
